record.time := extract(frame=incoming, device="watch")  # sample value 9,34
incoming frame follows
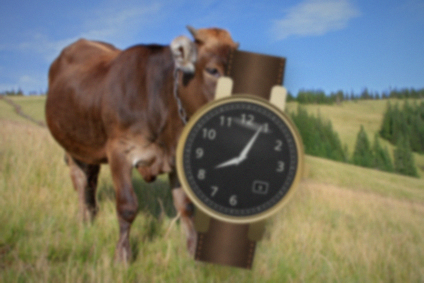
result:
8,04
